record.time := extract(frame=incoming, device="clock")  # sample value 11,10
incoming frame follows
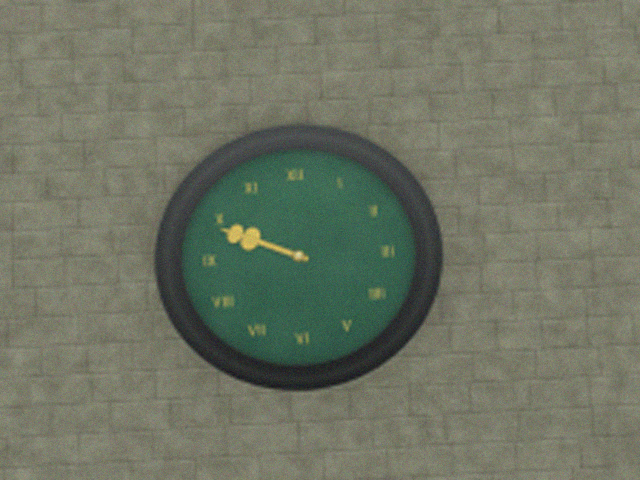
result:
9,49
